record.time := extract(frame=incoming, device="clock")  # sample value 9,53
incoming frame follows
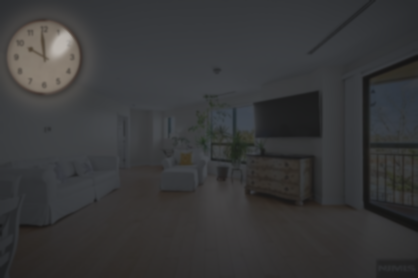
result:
9,59
